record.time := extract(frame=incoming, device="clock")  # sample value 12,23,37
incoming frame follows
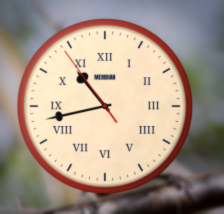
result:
10,42,54
